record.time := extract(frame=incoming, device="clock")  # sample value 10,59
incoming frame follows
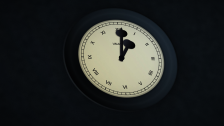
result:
1,01
